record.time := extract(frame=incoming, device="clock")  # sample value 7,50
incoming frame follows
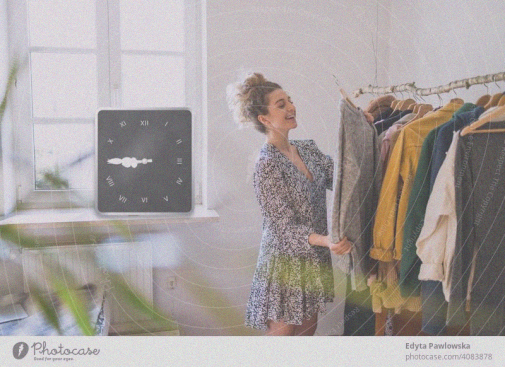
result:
8,45
